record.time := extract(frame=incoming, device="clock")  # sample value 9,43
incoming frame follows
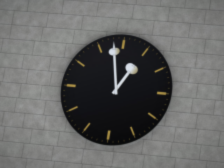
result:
12,58
